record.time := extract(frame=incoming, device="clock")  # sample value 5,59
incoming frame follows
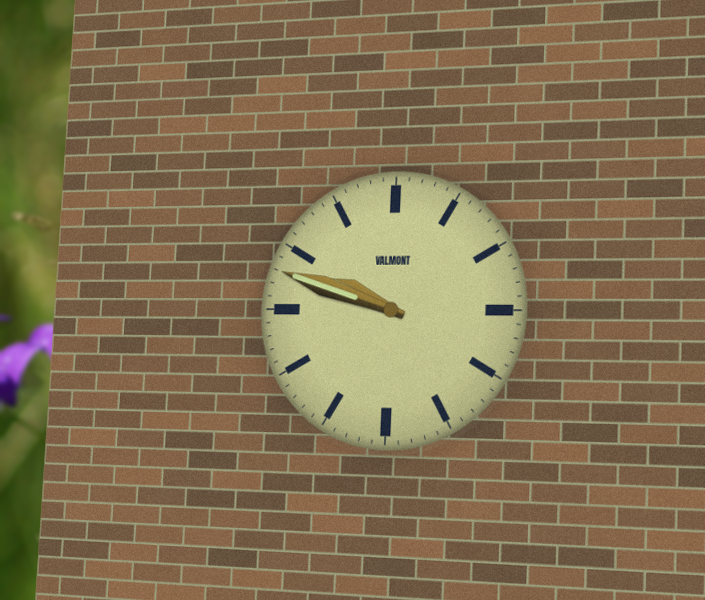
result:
9,48
